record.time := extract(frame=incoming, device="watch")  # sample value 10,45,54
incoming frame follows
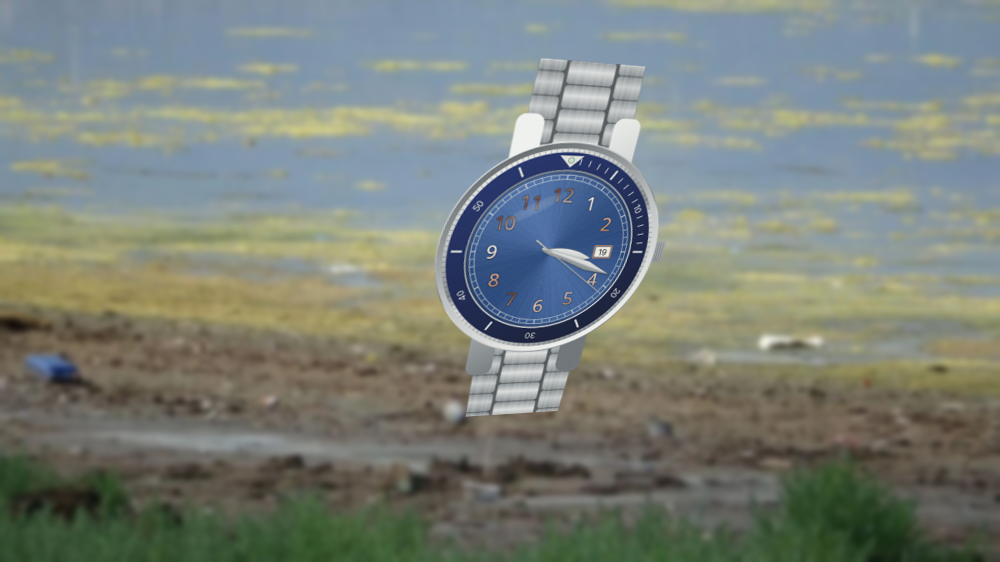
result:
3,18,21
